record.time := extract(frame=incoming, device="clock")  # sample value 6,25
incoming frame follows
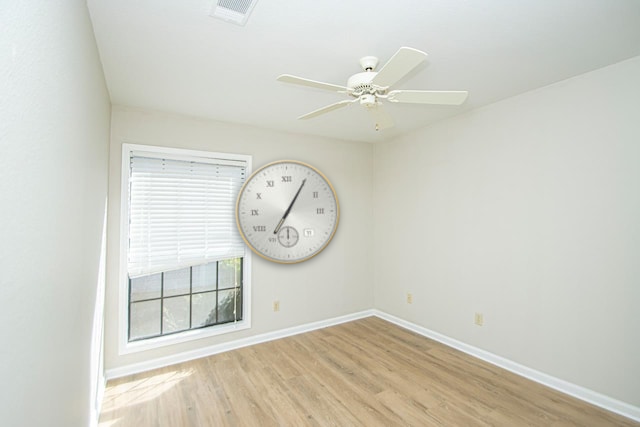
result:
7,05
